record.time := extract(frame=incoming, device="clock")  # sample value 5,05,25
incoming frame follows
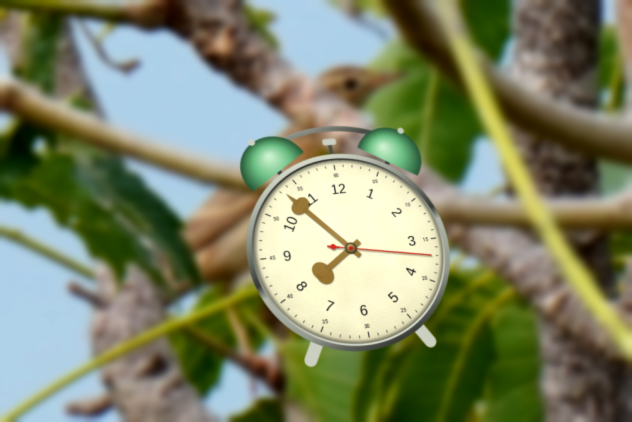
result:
7,53,17
